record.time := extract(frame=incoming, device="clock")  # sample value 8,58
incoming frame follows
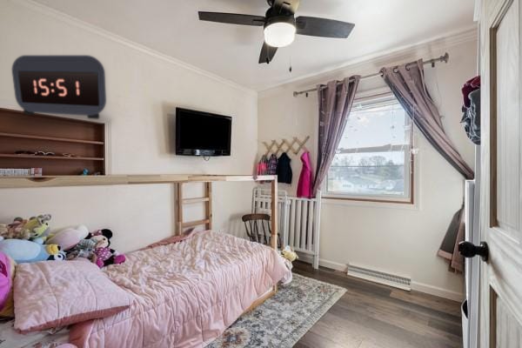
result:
15,51
